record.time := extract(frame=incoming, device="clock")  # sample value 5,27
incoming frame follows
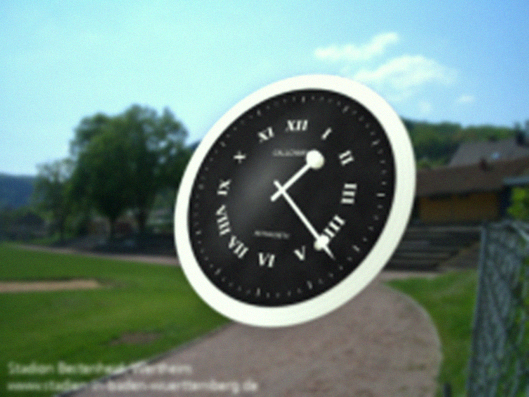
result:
1,22
